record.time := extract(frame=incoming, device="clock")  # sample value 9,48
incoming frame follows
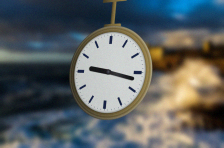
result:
9,17
